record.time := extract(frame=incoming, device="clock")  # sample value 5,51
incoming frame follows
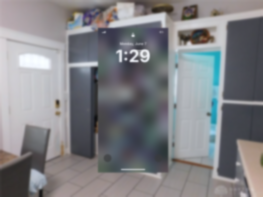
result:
1,29
